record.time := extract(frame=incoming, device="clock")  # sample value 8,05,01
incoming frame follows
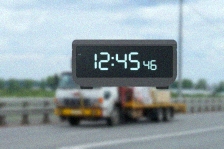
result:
12,45,46
